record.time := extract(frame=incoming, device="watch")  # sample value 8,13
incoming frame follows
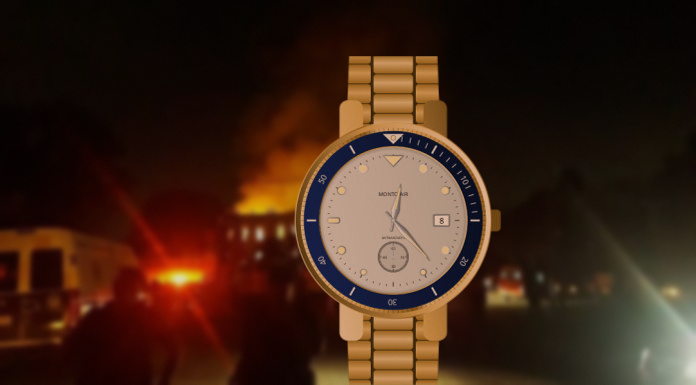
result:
12,23
